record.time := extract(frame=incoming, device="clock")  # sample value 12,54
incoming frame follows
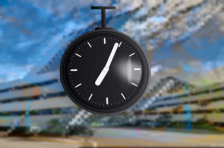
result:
7,04
